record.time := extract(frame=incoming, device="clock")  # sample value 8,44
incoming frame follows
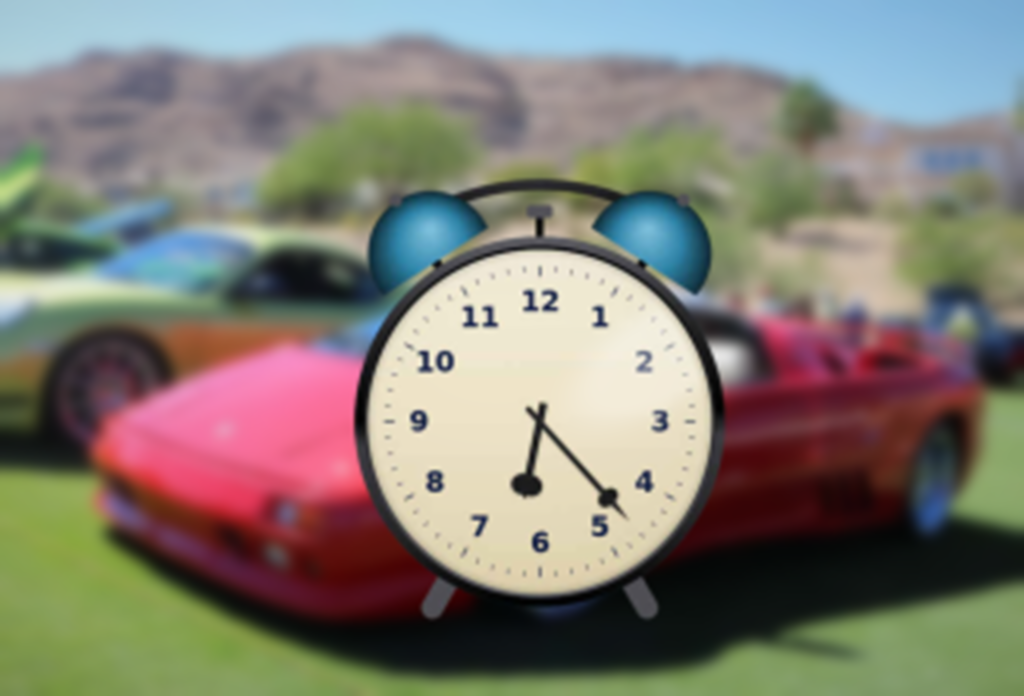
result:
6,23
